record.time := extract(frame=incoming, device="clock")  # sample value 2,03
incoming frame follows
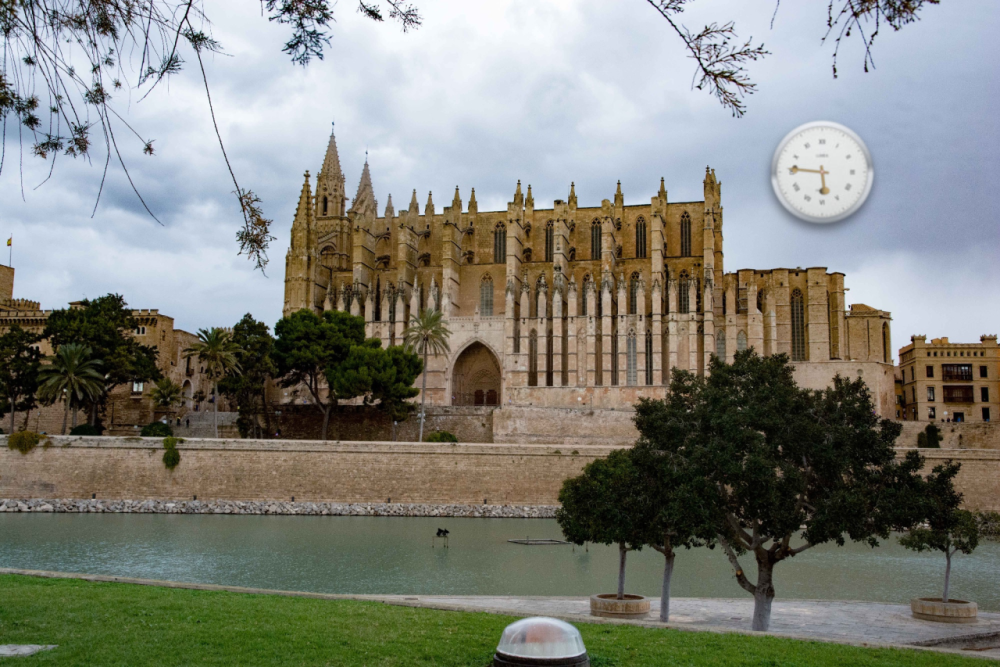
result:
5,46
